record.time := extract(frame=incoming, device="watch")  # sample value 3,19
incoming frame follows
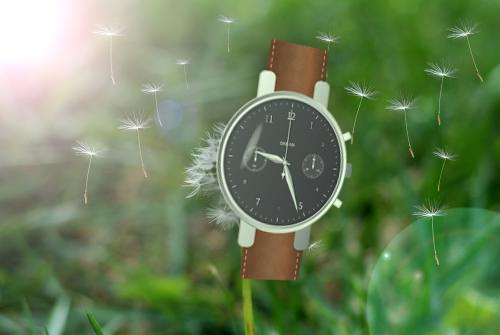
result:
9,26
